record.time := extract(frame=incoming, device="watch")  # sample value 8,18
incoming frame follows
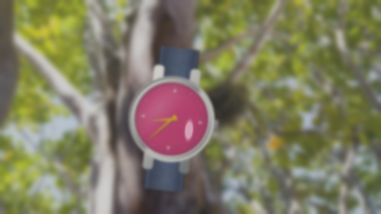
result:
8,37
